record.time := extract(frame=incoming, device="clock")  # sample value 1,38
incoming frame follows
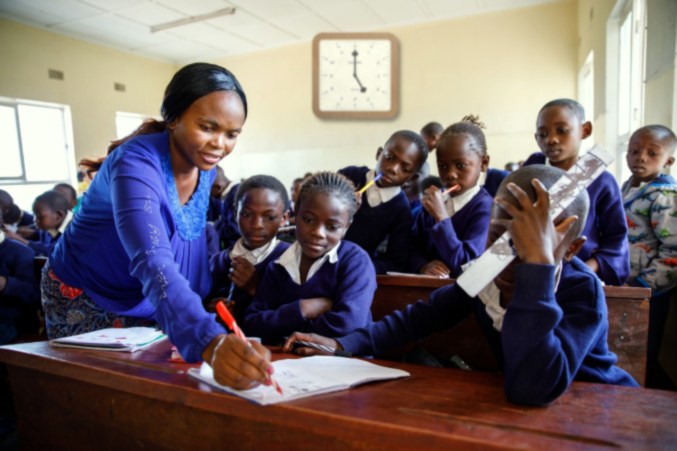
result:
5,00
